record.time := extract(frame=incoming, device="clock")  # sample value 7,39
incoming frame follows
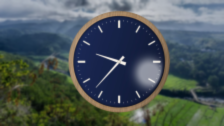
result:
9,37
